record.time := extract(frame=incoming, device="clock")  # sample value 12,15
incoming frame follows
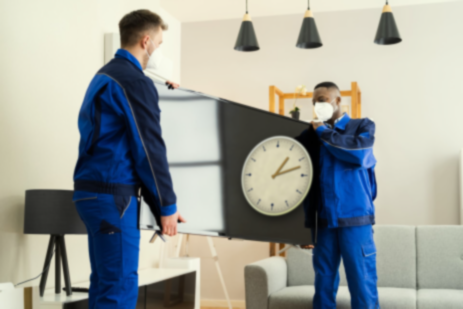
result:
1,12
